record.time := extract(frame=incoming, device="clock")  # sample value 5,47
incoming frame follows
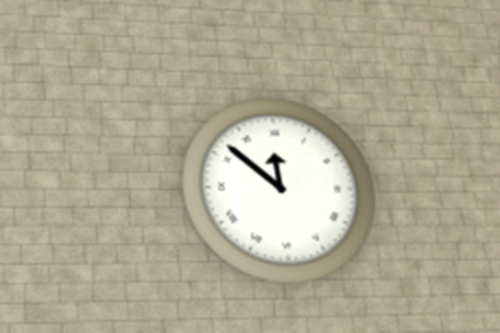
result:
11,52
